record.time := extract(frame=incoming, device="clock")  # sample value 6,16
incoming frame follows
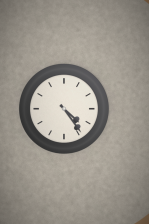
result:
4,24
